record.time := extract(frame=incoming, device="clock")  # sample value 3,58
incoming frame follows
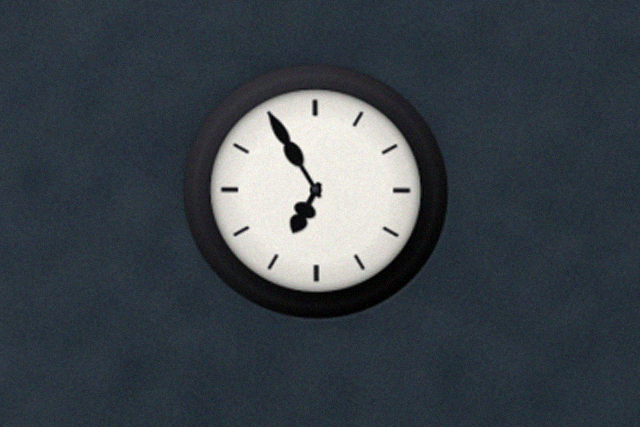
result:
6,55
